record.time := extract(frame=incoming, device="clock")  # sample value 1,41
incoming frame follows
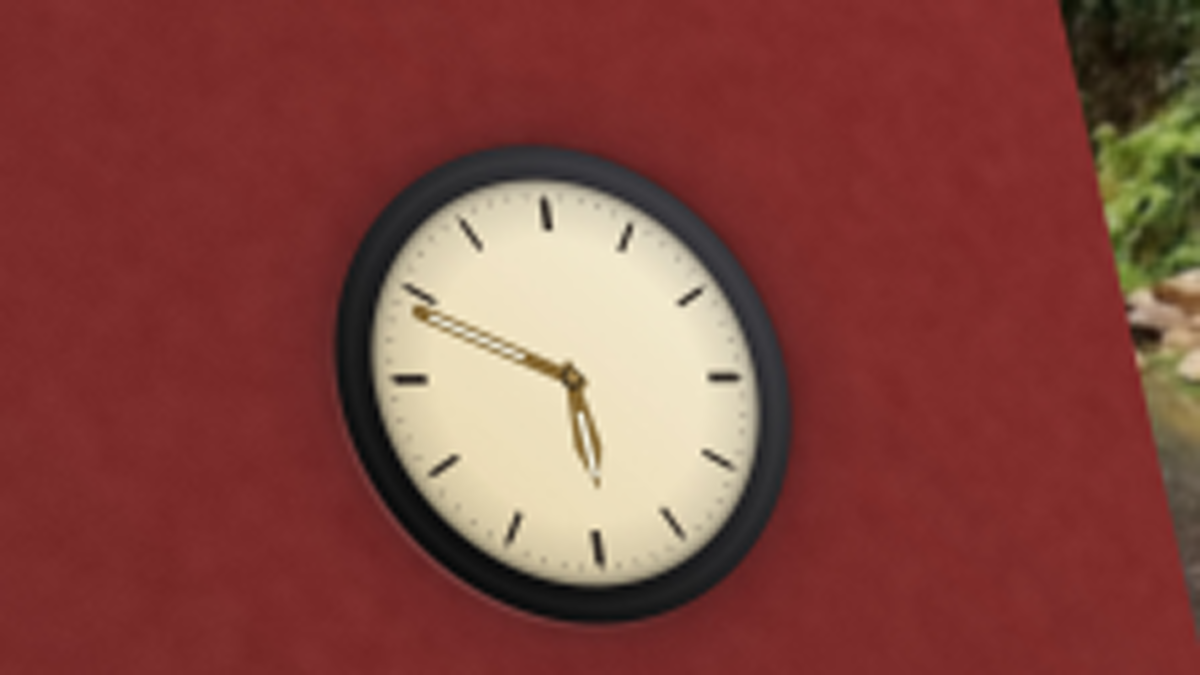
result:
5,49
